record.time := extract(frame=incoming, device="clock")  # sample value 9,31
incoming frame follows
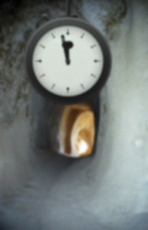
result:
11,58
